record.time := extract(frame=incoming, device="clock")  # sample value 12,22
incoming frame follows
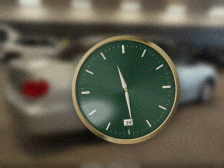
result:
11,29
